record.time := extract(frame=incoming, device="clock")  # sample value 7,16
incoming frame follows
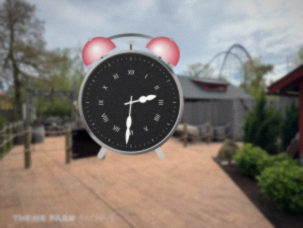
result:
2,31
